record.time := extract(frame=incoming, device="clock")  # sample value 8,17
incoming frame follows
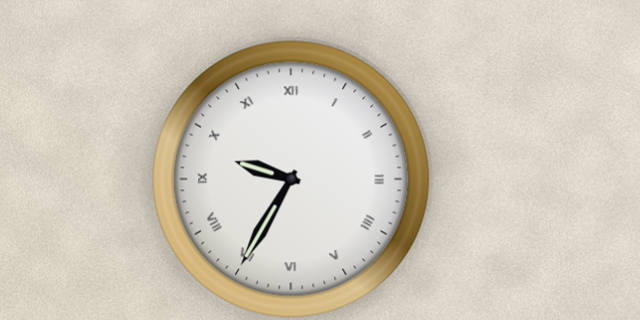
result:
9,35
